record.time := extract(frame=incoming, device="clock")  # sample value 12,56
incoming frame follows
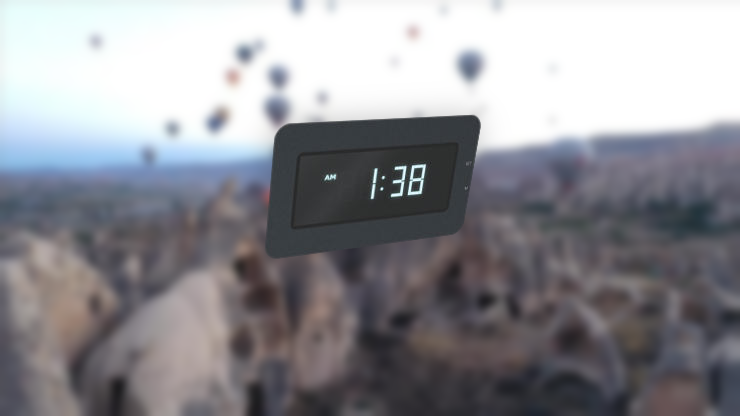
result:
1,38
